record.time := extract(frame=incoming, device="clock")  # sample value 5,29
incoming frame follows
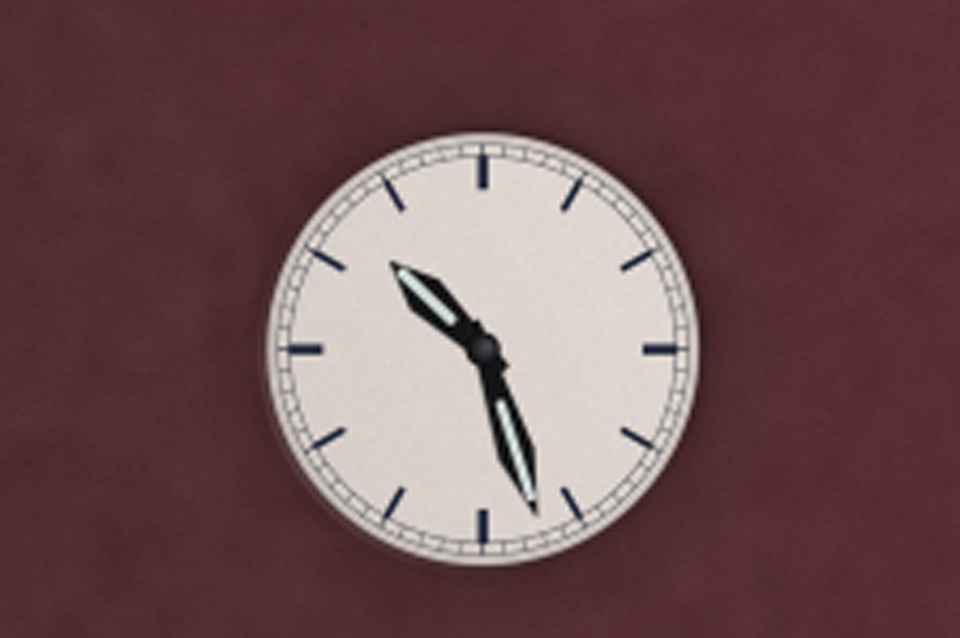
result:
10,27
